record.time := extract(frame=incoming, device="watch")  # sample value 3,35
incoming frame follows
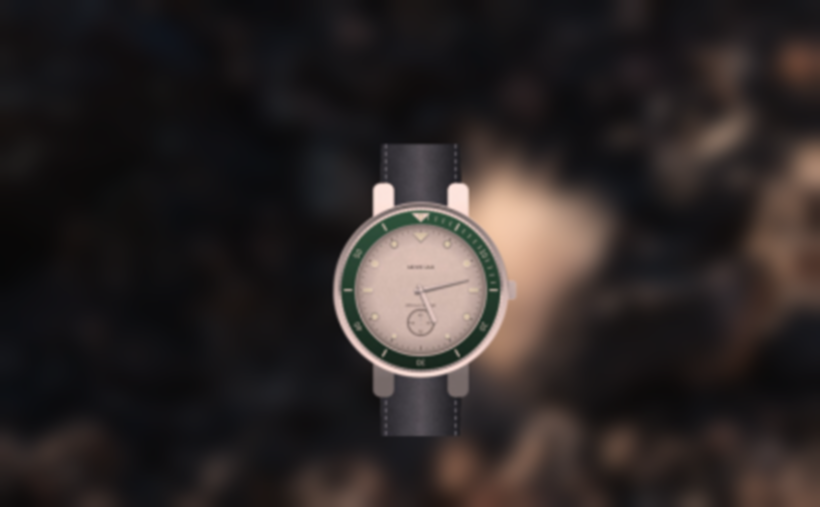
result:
5,13
